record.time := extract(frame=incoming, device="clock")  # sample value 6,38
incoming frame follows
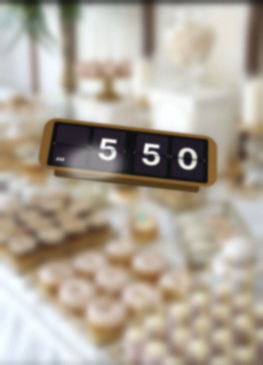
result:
5,50
